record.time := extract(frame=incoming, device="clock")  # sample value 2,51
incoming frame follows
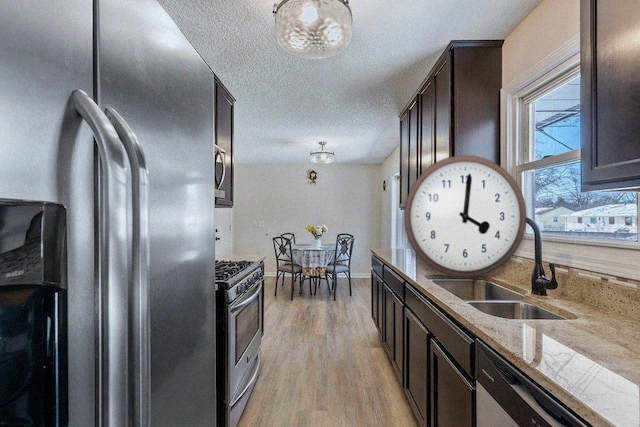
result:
4,01
